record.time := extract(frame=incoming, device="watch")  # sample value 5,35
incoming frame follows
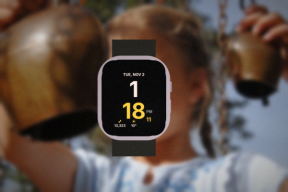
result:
1,18
